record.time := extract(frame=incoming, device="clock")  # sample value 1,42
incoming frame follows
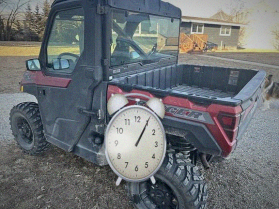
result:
1,05
